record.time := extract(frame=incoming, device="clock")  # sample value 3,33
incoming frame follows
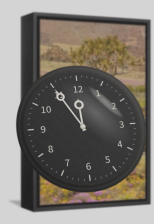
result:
11,55
